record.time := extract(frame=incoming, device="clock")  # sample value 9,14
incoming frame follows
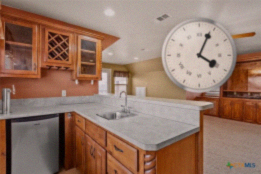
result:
4,04
